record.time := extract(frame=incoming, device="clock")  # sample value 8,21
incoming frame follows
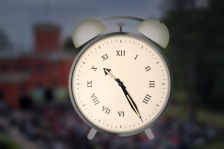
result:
10,25
